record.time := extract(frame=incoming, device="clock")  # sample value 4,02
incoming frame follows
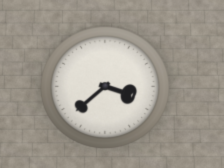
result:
3,38
